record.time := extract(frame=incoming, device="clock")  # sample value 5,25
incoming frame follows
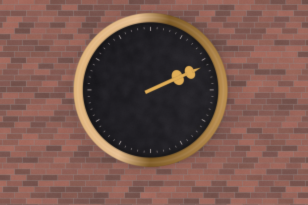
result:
2,11
